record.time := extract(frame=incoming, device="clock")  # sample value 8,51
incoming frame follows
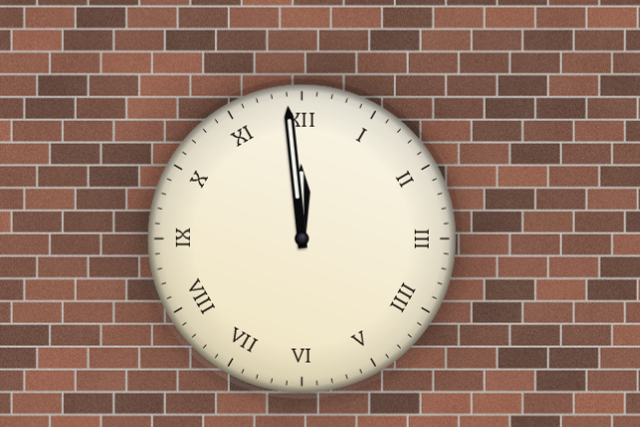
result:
11,59
